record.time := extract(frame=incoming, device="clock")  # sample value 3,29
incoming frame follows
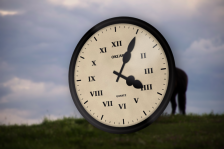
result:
4,05
